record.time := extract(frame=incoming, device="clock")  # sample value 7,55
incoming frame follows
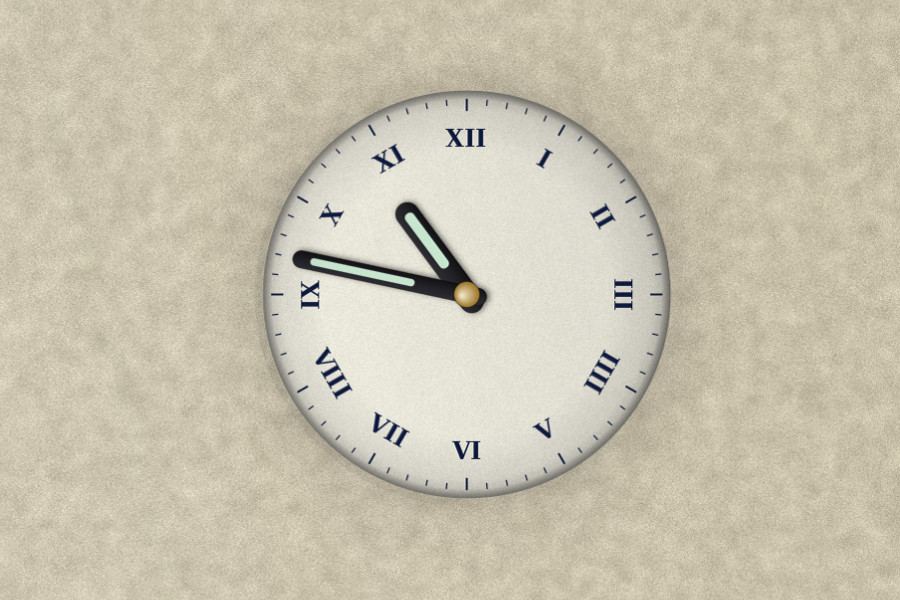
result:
10,47
